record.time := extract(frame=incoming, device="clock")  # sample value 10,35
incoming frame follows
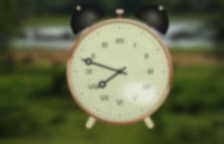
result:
7,48
